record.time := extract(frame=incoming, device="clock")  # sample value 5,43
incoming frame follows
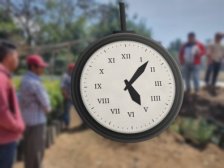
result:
5,07
